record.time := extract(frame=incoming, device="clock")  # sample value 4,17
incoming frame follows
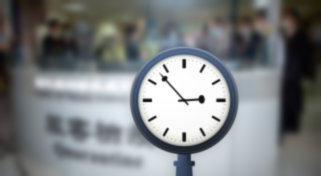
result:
2,53
